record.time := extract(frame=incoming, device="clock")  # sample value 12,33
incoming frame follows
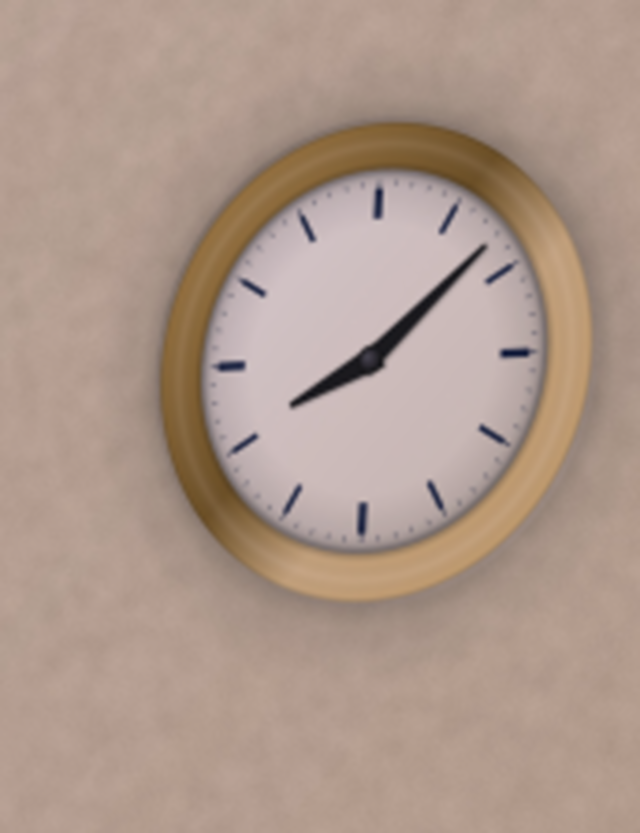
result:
8,08
